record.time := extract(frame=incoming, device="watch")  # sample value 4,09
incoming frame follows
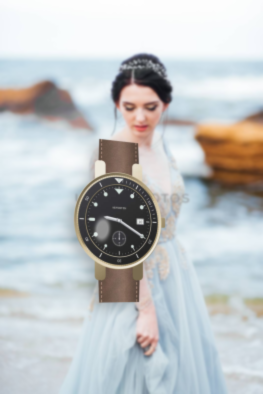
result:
9,20
